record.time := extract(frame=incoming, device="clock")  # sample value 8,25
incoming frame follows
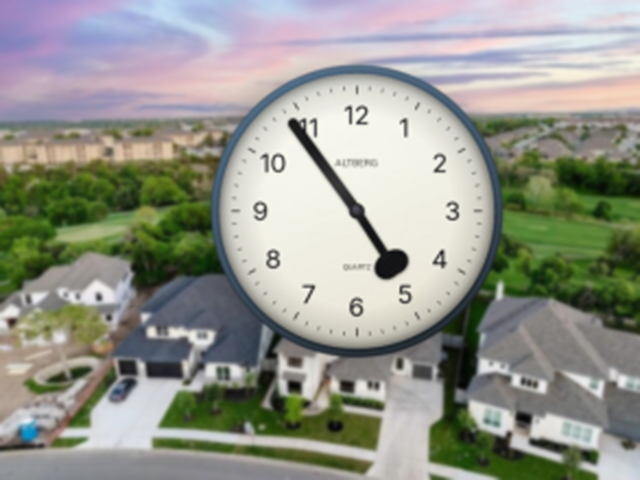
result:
4,54
